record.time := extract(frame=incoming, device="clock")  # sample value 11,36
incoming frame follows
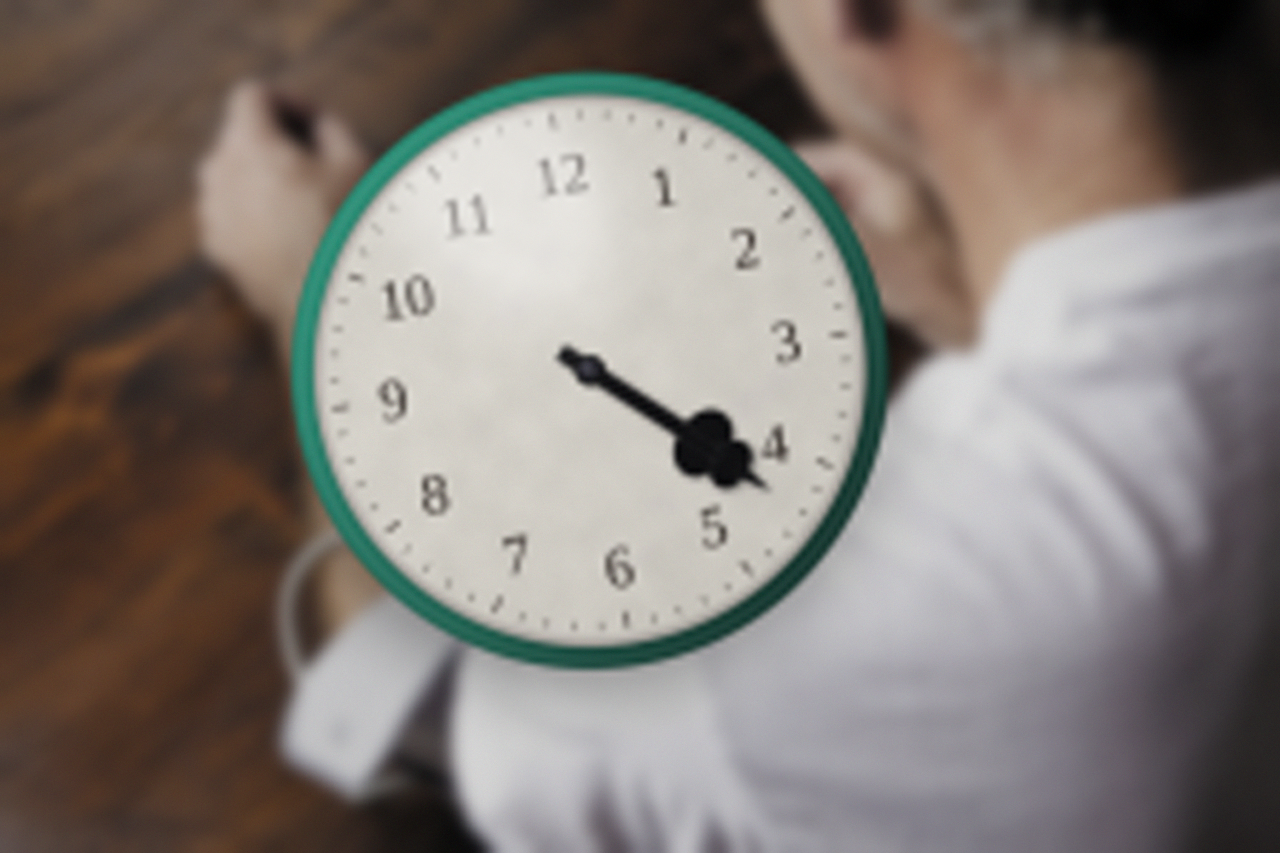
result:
4,22
